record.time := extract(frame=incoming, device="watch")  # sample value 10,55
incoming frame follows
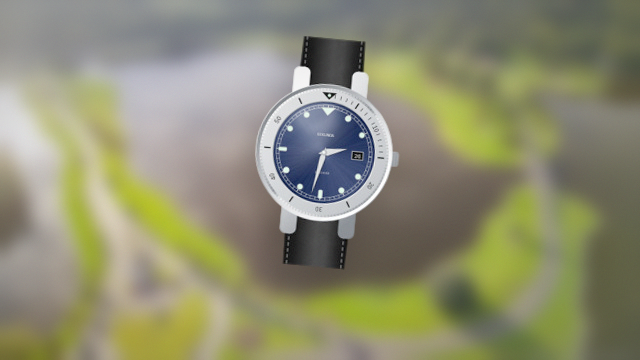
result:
2,32
